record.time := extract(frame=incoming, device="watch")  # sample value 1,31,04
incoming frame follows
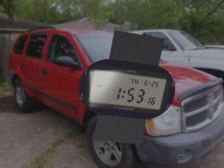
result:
1,53,16
